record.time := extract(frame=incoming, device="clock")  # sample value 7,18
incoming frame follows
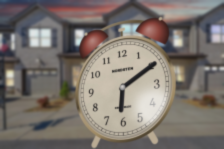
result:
6,10
